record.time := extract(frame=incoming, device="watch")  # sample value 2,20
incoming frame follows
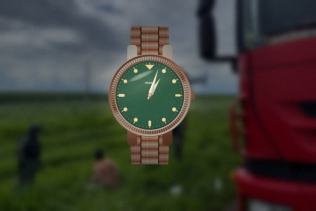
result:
1,03
